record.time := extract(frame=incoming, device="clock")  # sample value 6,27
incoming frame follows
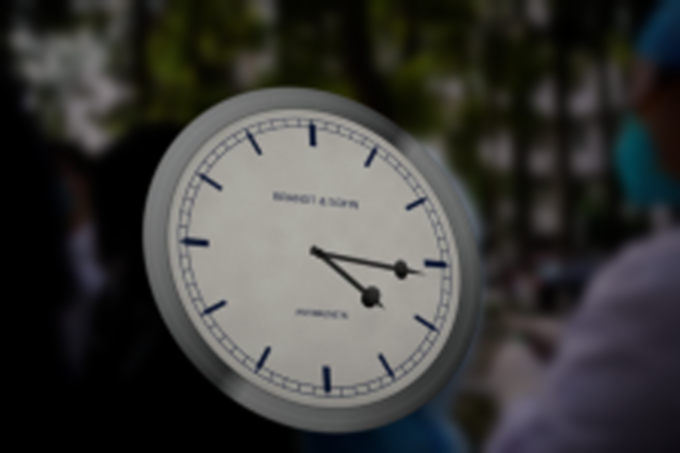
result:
4,16
